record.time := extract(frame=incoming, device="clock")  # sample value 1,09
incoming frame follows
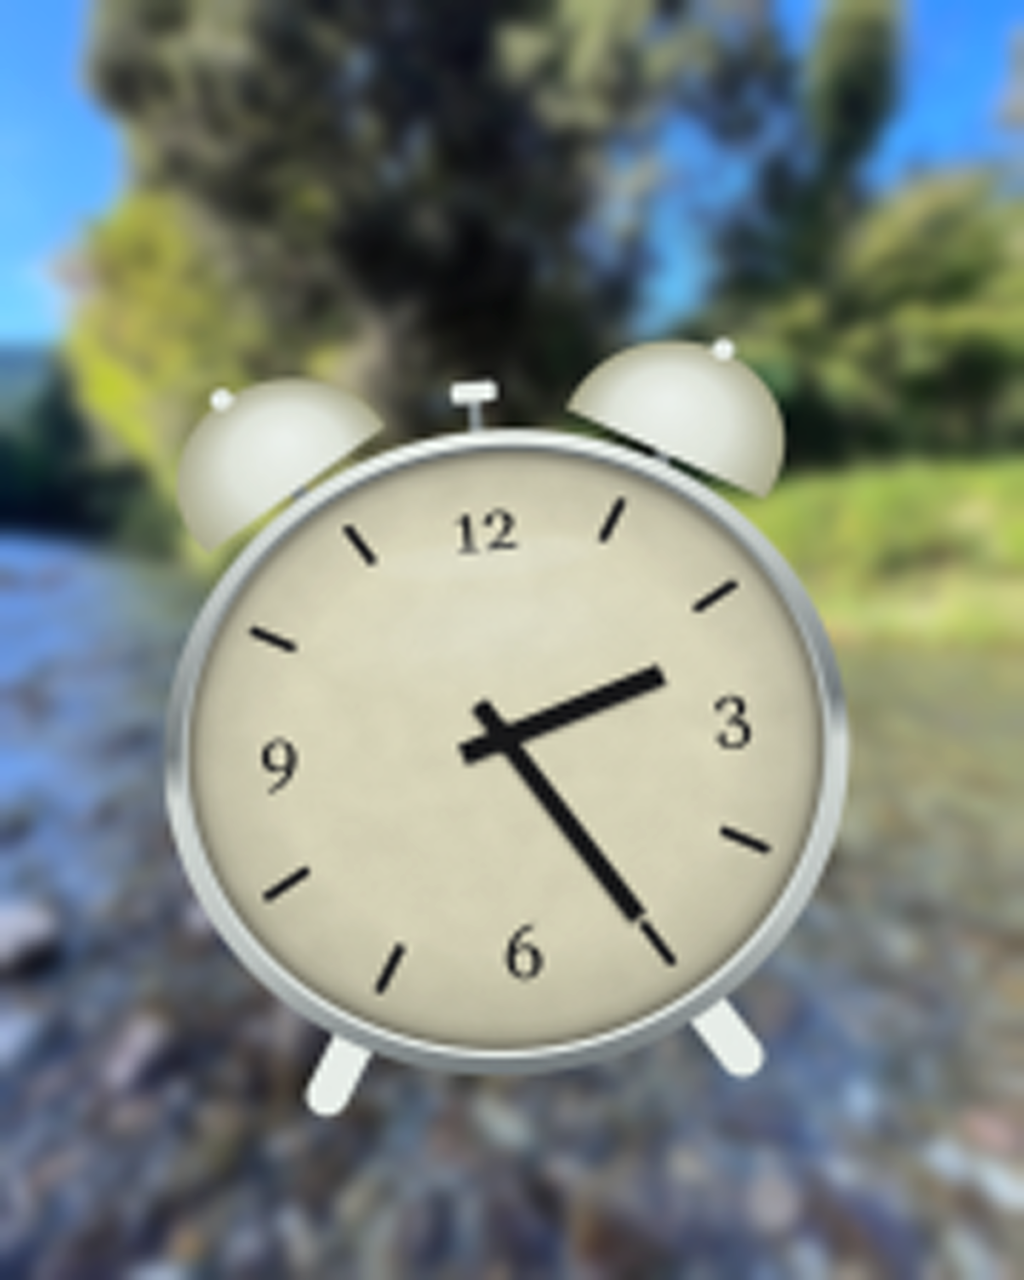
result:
2,25
